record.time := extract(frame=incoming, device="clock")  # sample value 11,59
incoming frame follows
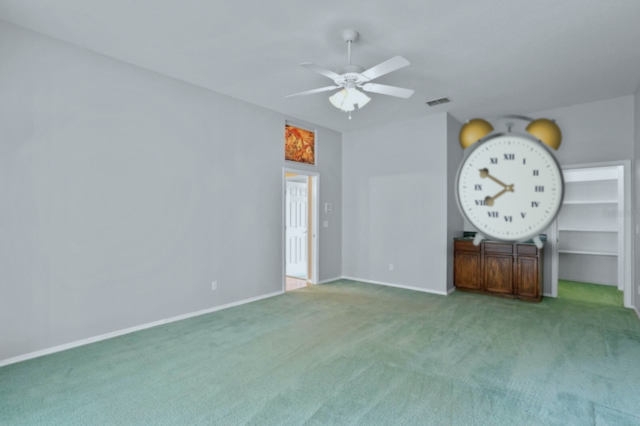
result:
7,50
